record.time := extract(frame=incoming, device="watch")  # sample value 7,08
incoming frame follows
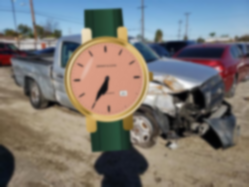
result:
6,35
